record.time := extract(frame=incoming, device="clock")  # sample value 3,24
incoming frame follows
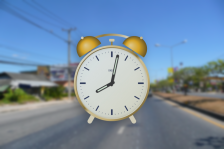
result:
8,02
